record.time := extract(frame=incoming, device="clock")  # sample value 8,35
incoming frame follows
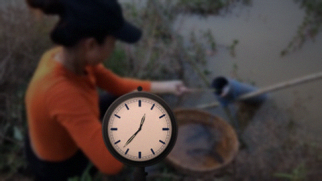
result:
12,37
